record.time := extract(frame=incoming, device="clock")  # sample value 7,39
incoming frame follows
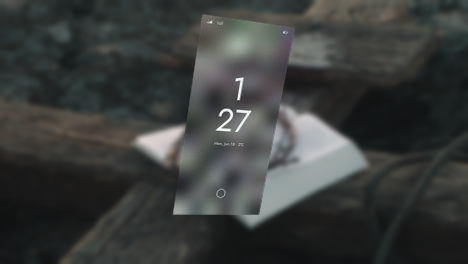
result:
1,27
